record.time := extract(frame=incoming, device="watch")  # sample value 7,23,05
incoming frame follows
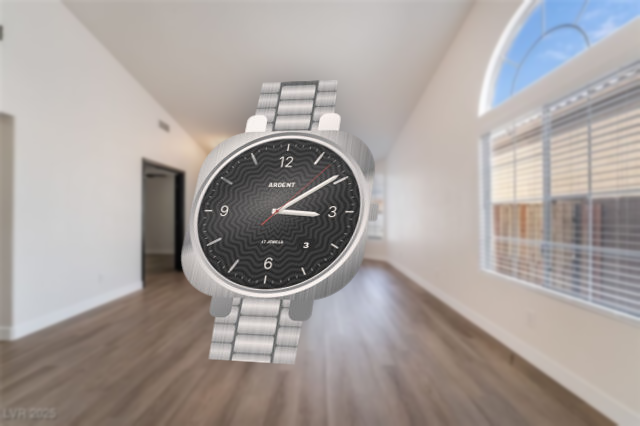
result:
3,09,07
